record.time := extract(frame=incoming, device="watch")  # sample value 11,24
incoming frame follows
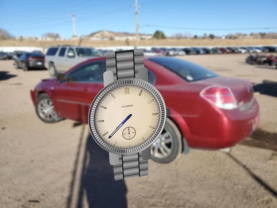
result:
7,38
